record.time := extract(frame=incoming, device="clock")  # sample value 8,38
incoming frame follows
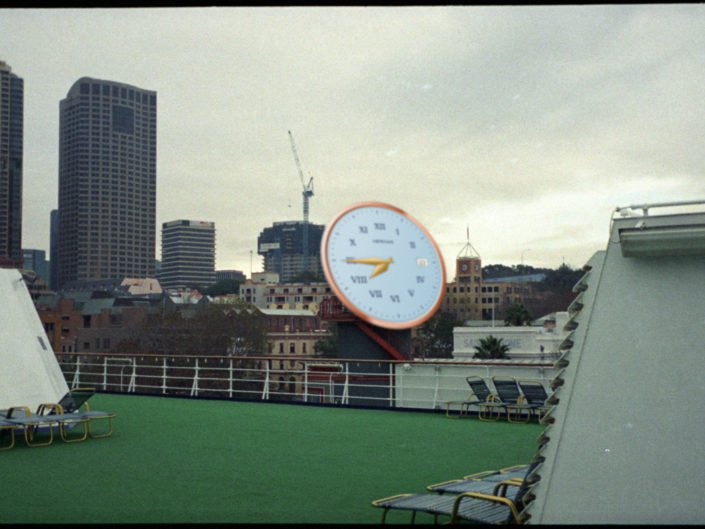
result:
7,45
